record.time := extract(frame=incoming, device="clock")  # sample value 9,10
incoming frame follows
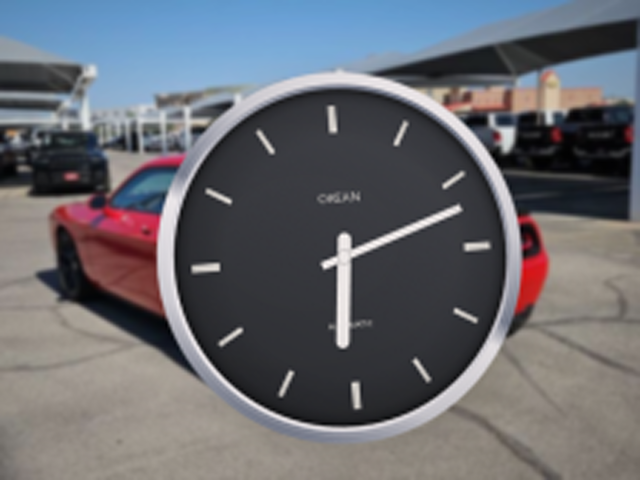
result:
6,12
